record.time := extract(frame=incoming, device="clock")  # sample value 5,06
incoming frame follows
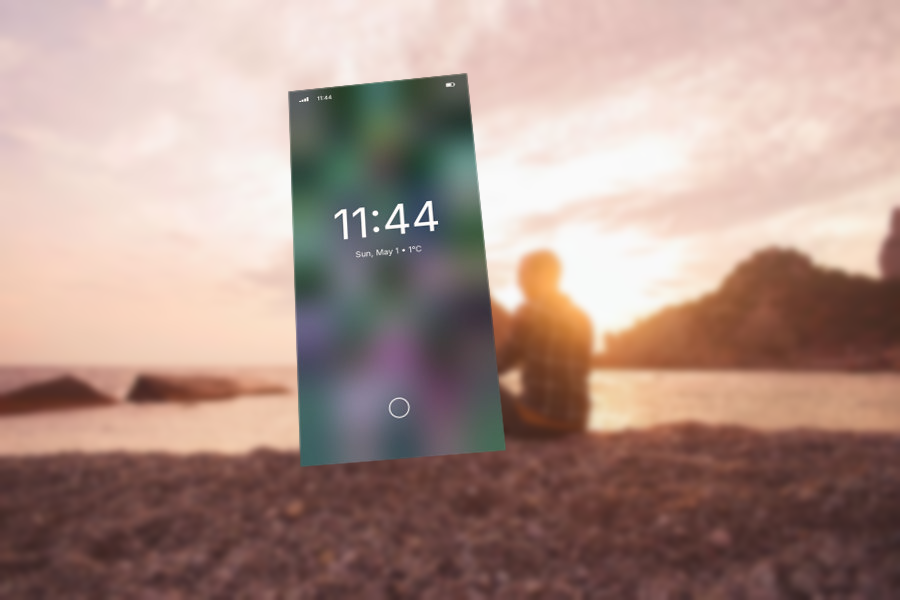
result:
11,44
